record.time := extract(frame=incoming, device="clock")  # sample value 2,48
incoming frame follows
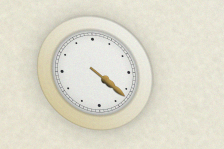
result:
4,22
